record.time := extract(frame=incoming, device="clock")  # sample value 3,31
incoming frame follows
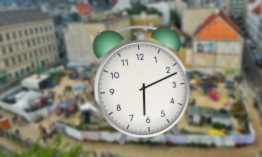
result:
6,12
